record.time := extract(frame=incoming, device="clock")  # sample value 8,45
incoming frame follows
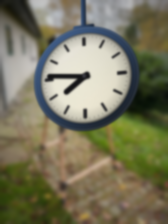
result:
7,46
